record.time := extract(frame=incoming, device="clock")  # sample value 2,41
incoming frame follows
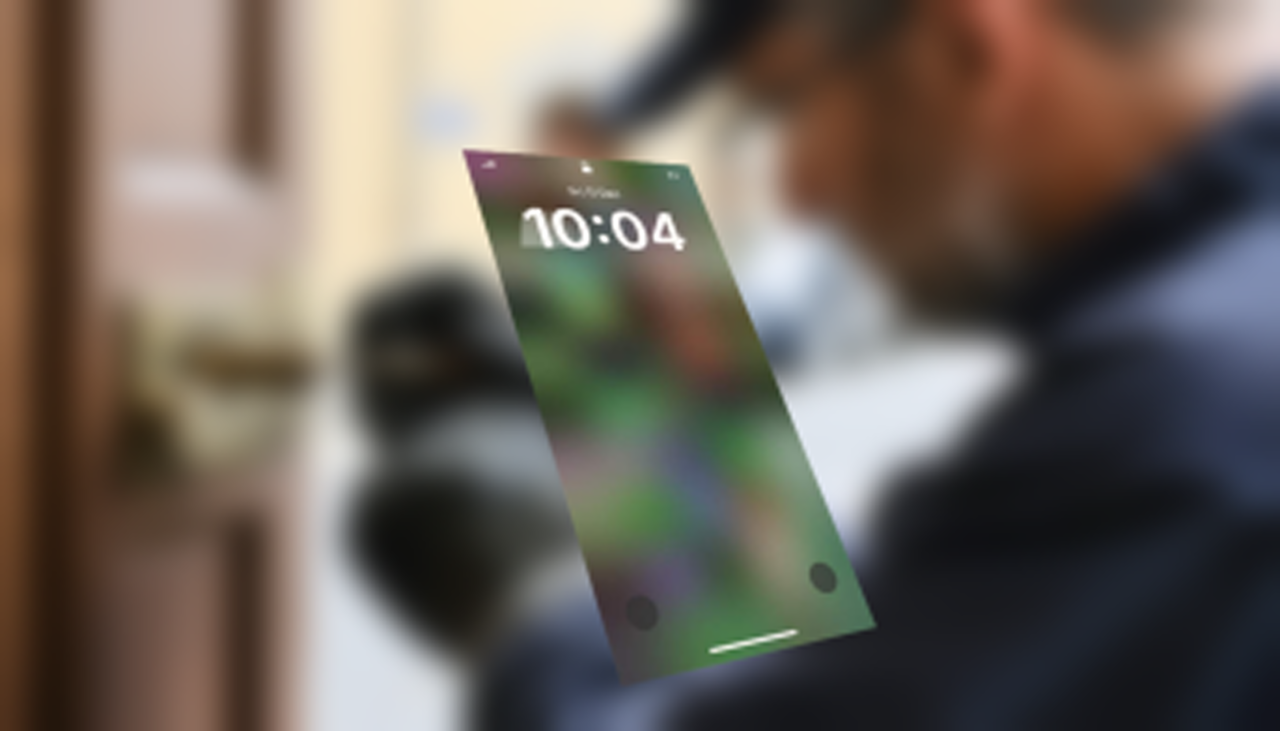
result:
10,04
